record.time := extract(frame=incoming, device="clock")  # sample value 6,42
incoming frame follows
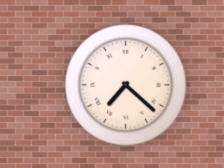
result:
7,22
